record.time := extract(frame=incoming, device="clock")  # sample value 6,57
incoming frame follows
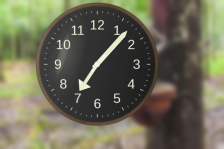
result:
7,07
